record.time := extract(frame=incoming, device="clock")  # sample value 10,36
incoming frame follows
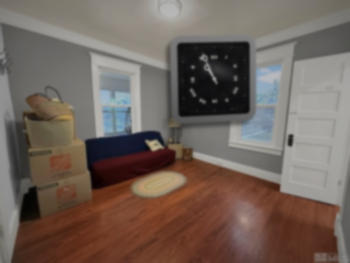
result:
10,56
